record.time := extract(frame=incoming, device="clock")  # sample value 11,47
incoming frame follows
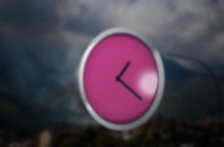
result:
1,21
